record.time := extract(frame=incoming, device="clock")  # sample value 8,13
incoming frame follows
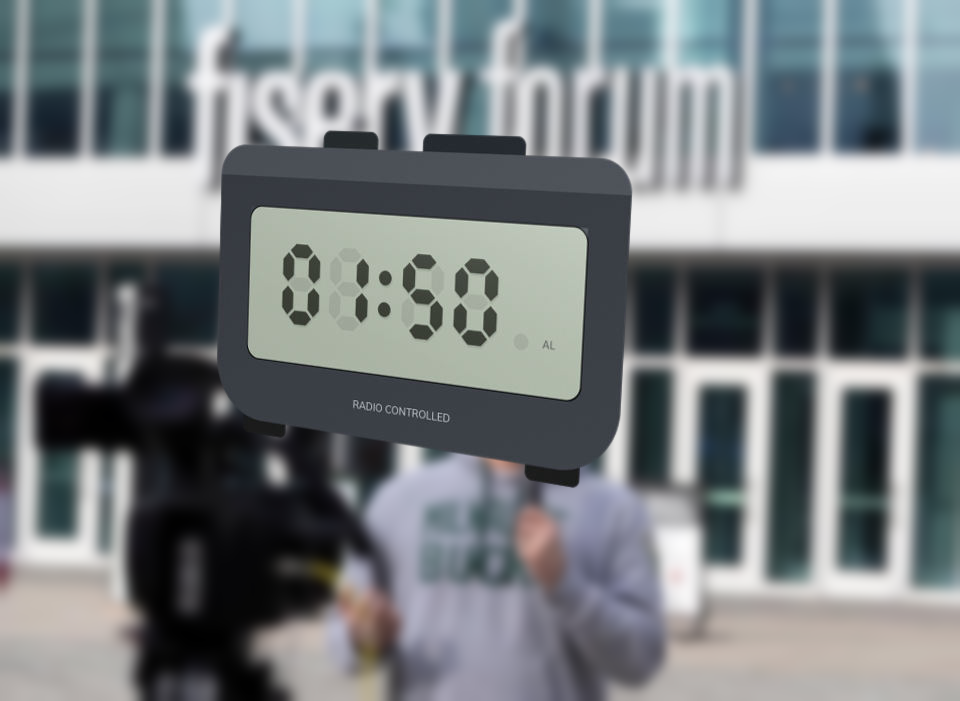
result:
1,50
